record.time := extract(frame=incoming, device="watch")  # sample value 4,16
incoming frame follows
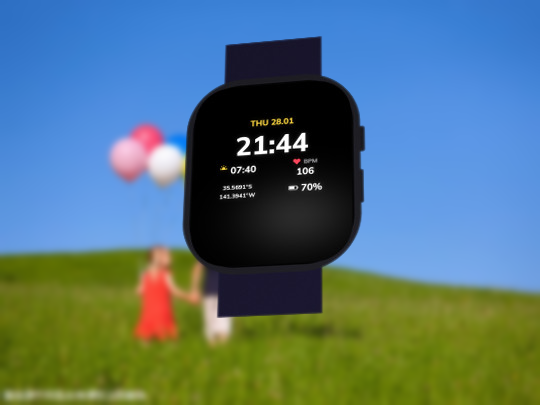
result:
21,44
